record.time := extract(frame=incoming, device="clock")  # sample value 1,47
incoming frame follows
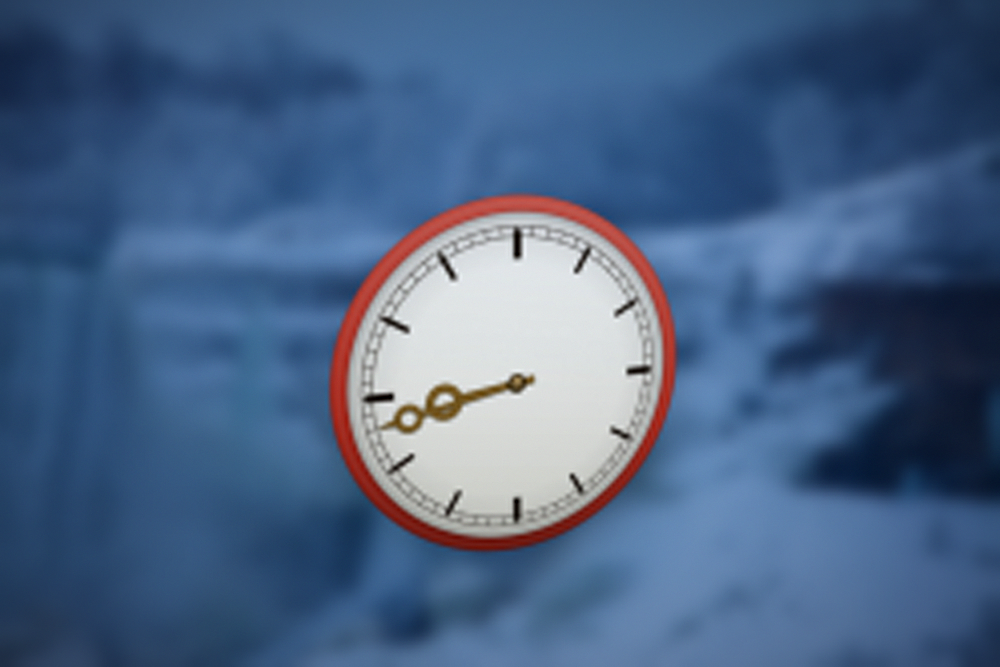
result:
8,43
